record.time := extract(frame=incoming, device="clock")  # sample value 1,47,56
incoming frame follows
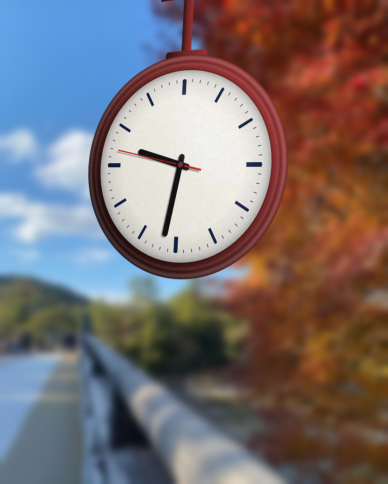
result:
9,31,47
